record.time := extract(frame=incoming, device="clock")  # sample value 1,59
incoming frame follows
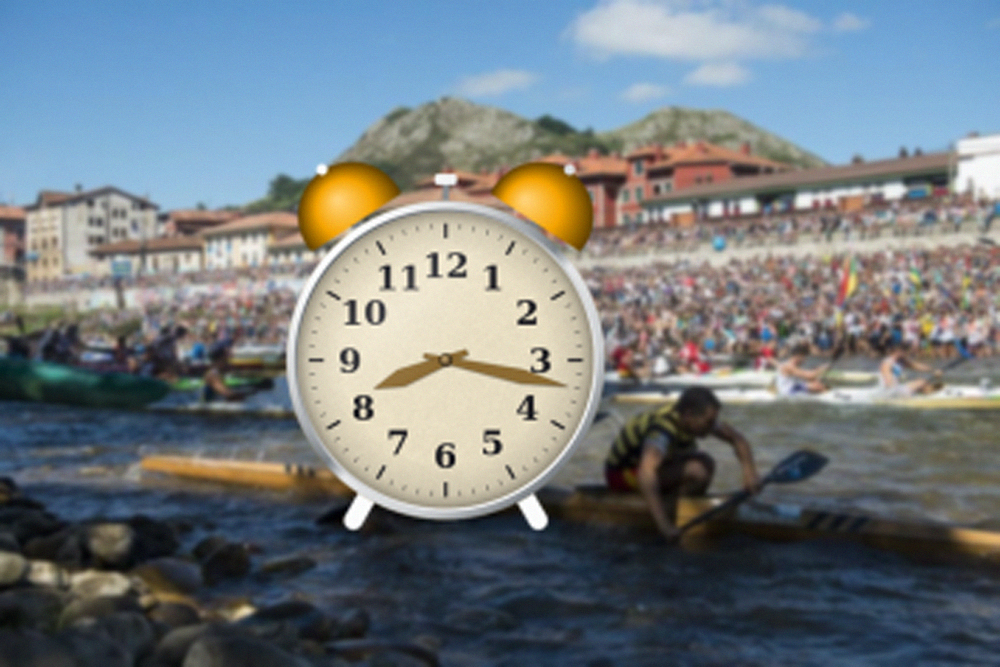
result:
8,17
